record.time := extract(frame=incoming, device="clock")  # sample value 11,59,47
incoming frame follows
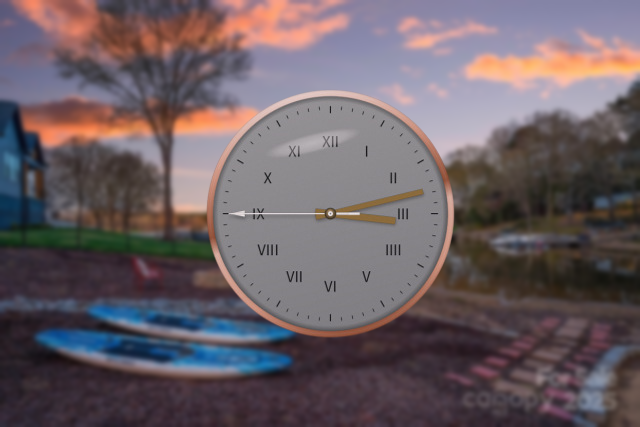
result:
3,12,45
